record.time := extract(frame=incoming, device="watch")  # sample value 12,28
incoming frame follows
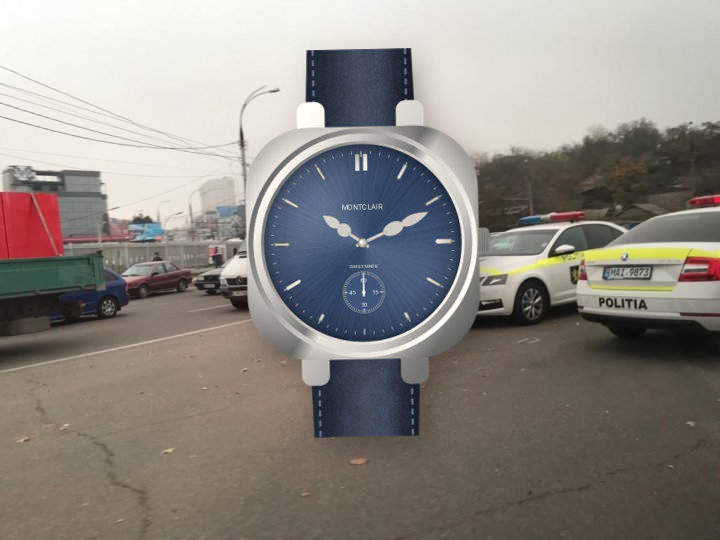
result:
10,11
